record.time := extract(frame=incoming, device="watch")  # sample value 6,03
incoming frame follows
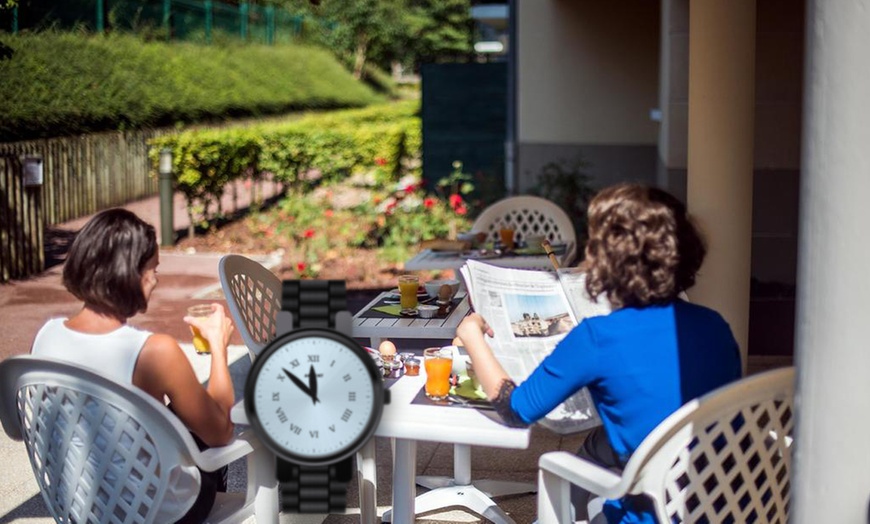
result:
11,52
